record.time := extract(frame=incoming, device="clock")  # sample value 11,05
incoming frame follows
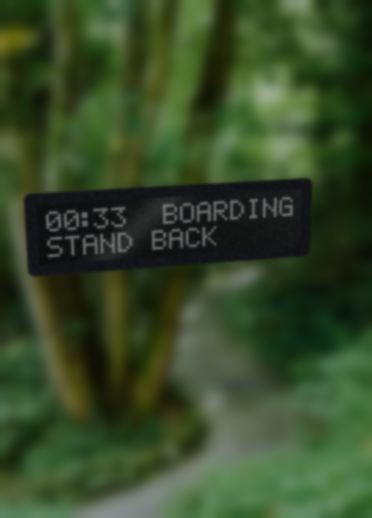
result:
0,33
